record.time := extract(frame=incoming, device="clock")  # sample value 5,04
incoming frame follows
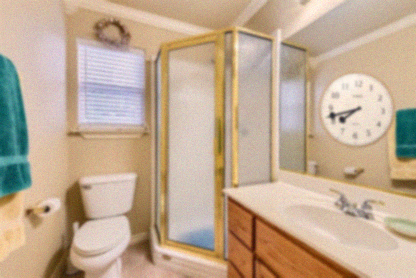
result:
7,42
